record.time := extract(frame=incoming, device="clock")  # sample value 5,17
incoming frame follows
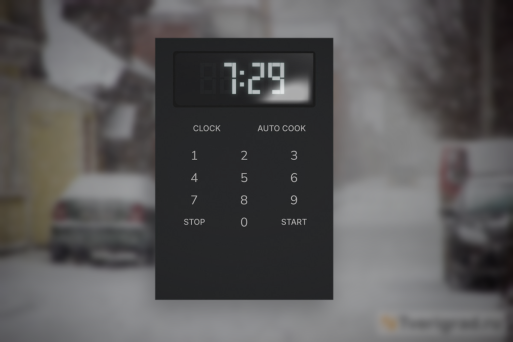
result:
7,29
